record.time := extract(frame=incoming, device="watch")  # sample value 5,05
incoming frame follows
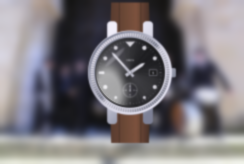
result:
1,53
